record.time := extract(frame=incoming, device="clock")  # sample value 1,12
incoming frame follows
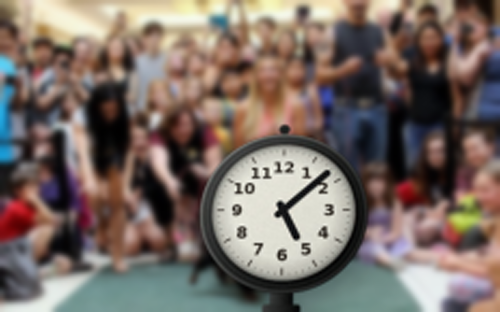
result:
5,08
